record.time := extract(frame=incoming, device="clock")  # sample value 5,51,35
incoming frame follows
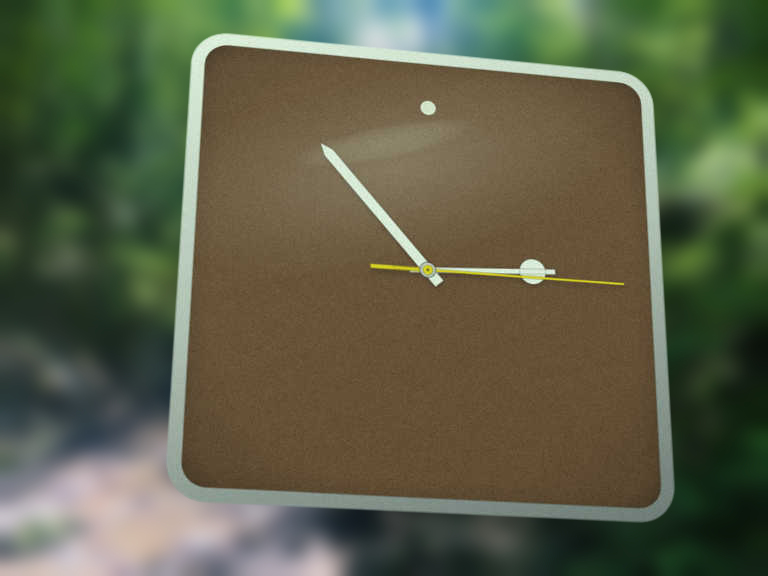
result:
2,53,15
